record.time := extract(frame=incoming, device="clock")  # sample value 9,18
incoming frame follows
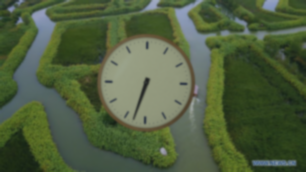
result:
6,33
